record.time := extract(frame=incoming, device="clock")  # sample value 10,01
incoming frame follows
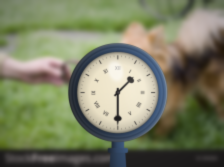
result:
1,30
